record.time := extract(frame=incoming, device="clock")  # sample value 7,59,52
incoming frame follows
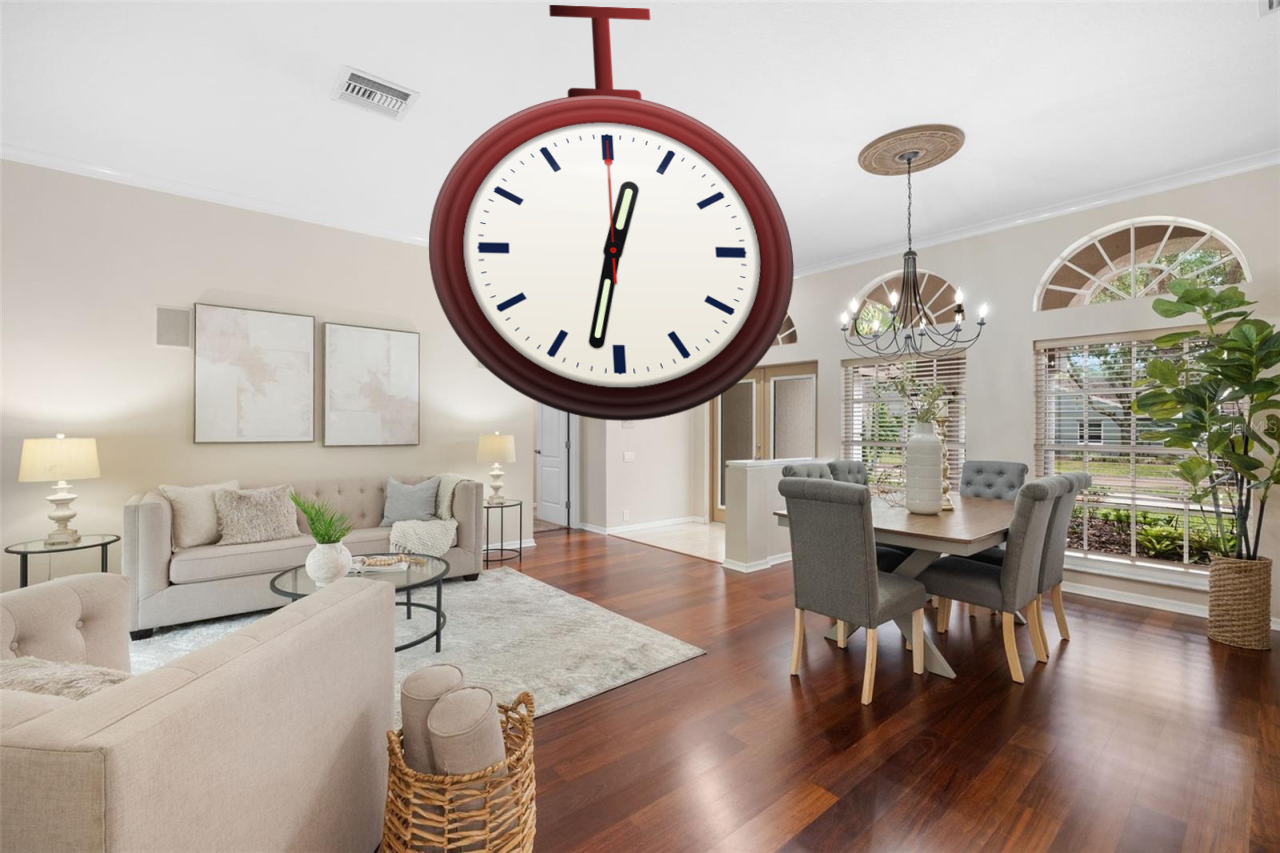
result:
12,32,00
